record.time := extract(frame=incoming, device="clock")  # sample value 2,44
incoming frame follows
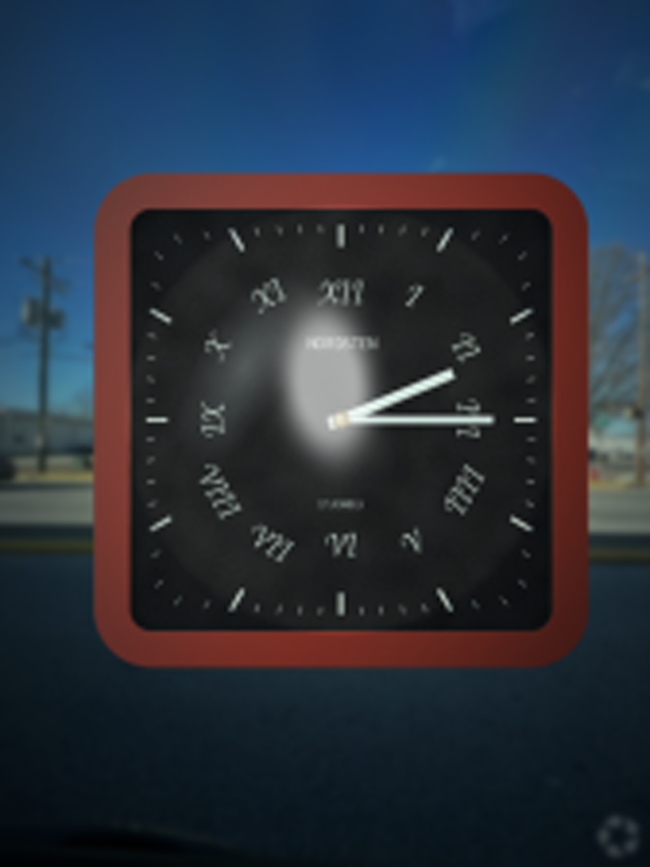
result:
2,15
